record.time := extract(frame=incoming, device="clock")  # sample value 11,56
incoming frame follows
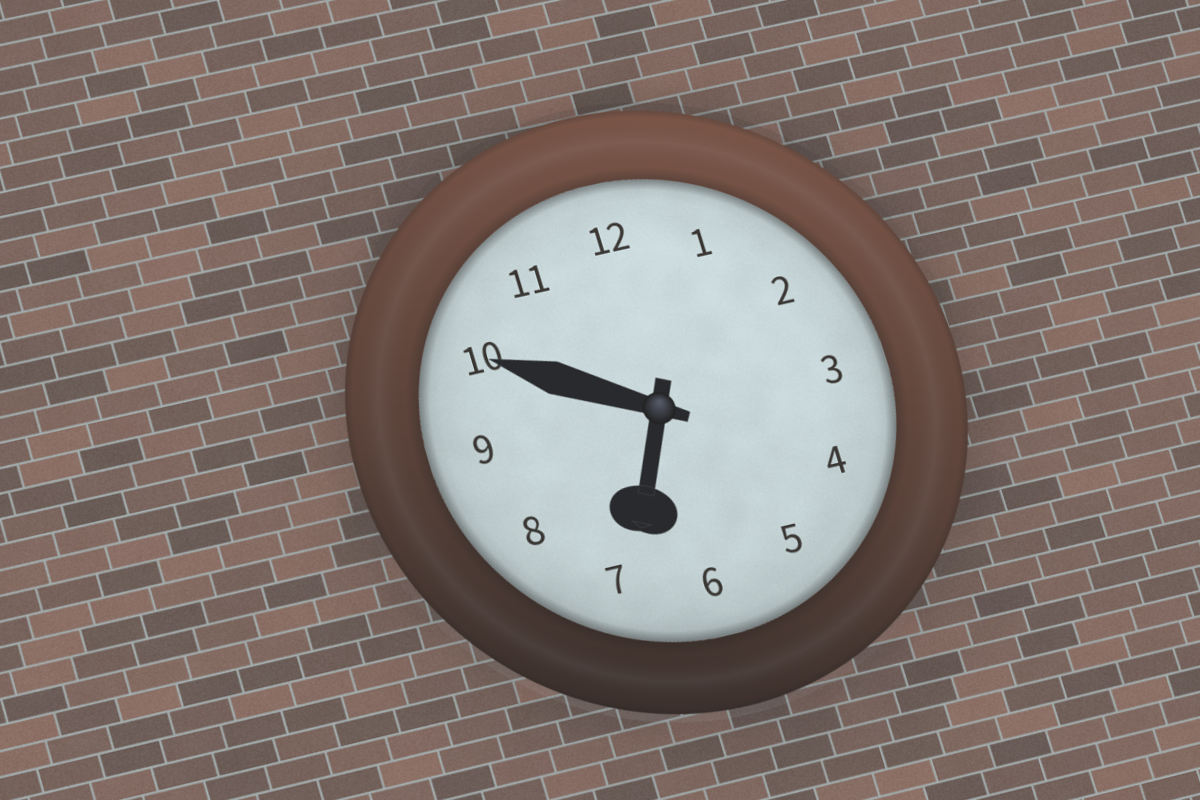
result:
6,50
